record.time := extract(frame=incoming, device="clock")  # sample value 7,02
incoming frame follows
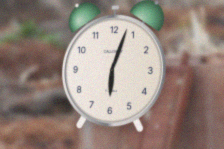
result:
6,03
